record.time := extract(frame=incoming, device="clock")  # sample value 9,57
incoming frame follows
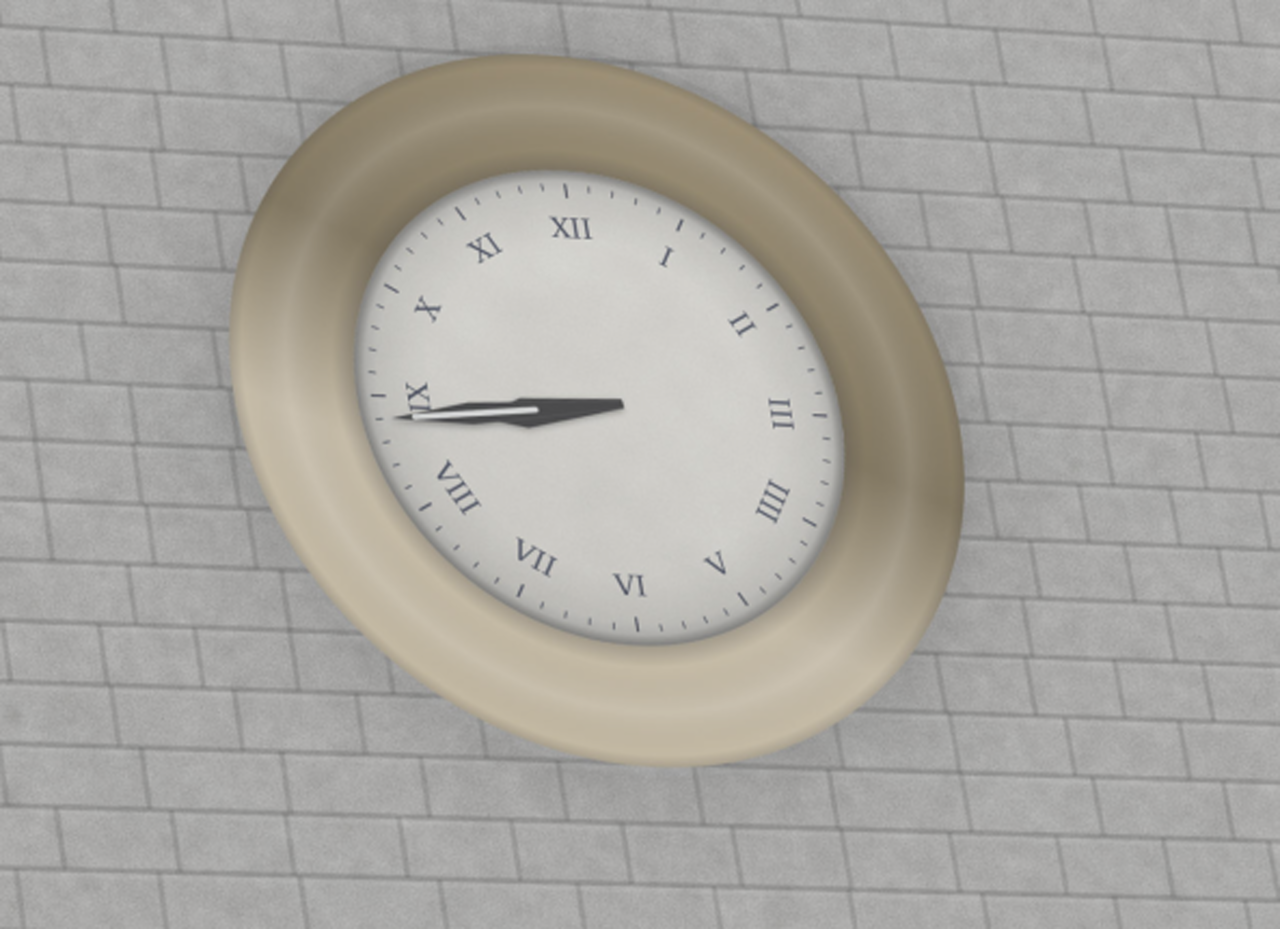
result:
8,44
